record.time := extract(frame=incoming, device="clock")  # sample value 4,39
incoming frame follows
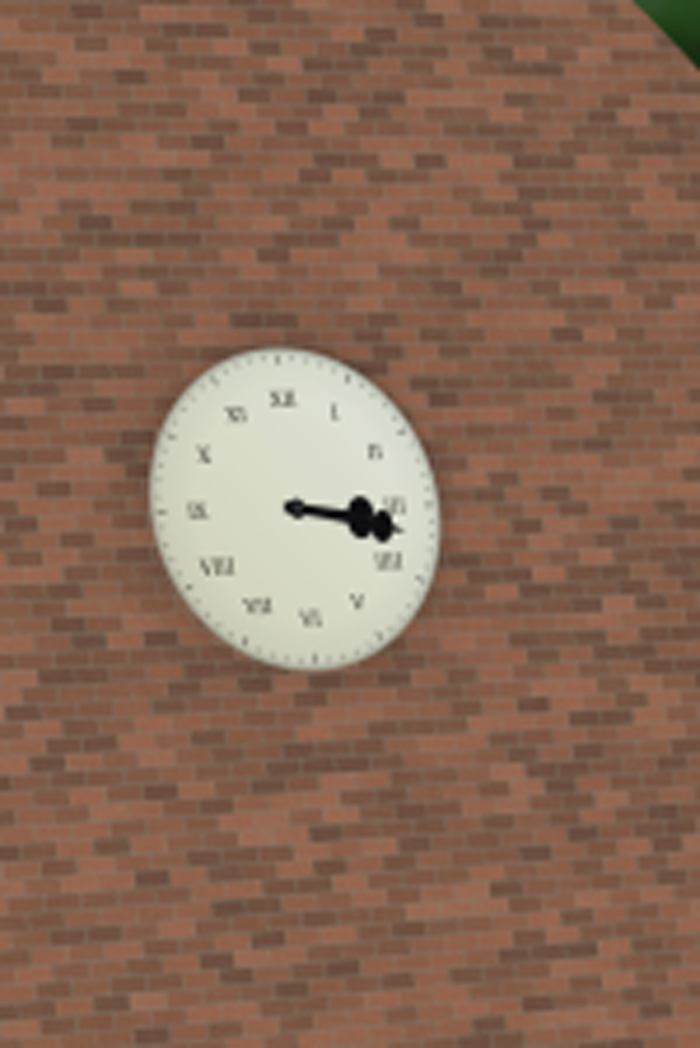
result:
3,17
